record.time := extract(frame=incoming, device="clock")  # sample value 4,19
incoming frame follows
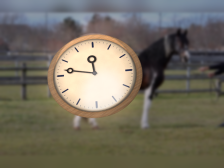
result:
11,47
